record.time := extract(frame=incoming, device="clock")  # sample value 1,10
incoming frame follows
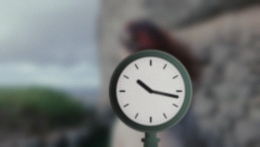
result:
10,17
